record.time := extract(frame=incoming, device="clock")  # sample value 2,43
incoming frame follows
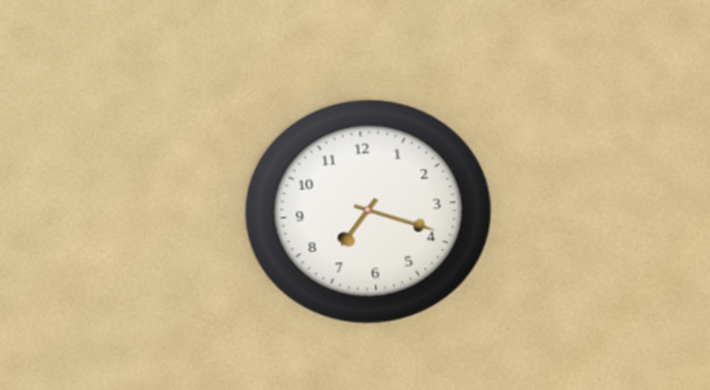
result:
7,19
